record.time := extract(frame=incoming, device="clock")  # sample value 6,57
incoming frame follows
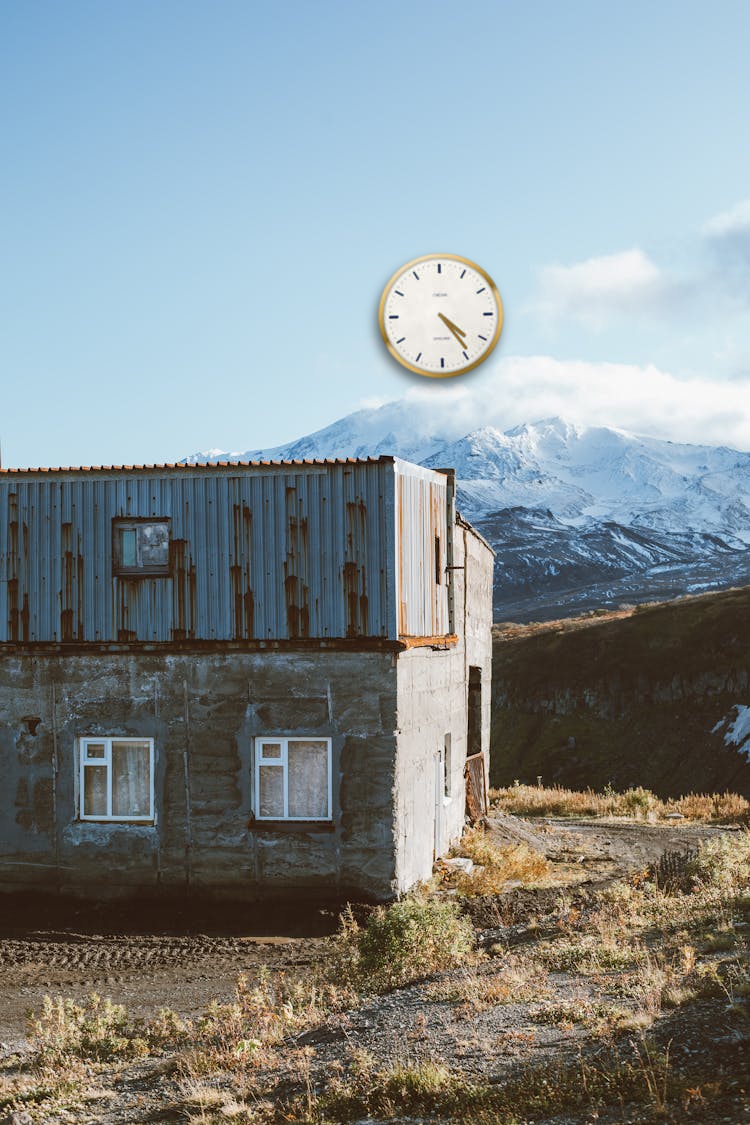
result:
4,24
